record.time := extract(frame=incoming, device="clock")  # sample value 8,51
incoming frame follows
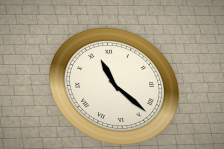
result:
11,23
